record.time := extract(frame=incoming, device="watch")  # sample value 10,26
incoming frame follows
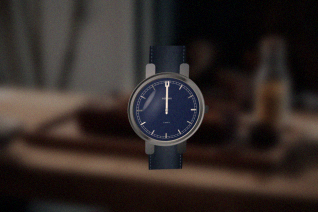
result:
12,00
